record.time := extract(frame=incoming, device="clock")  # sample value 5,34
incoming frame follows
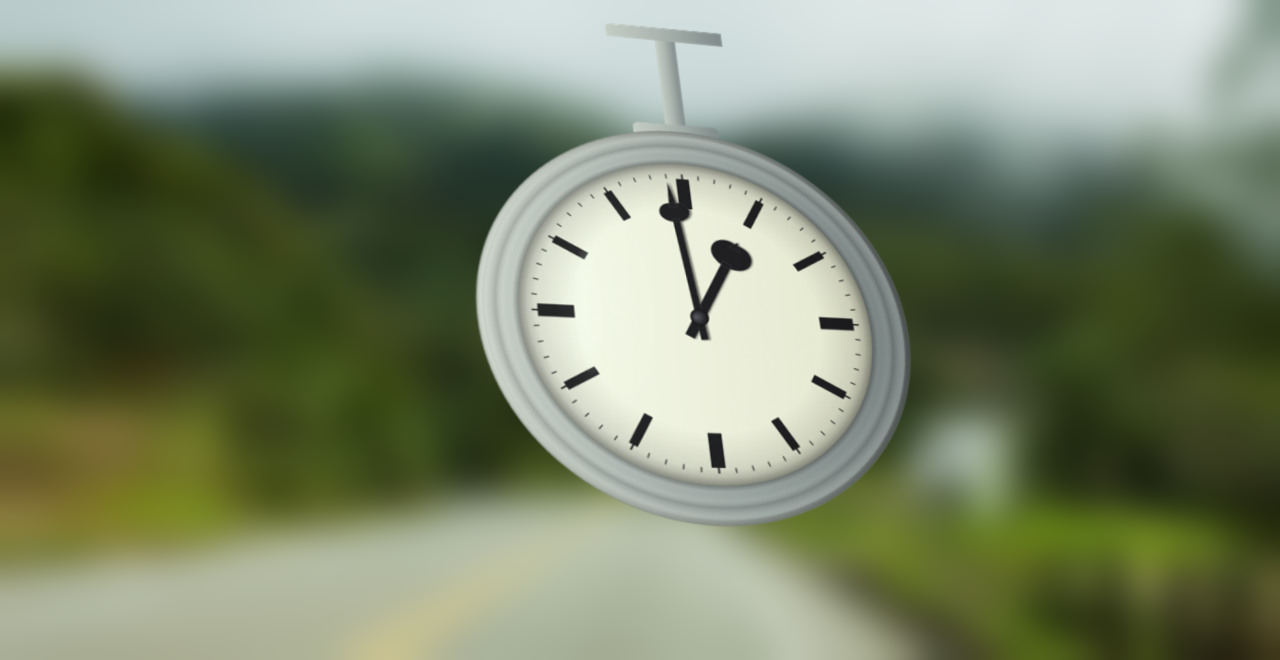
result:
12,59
